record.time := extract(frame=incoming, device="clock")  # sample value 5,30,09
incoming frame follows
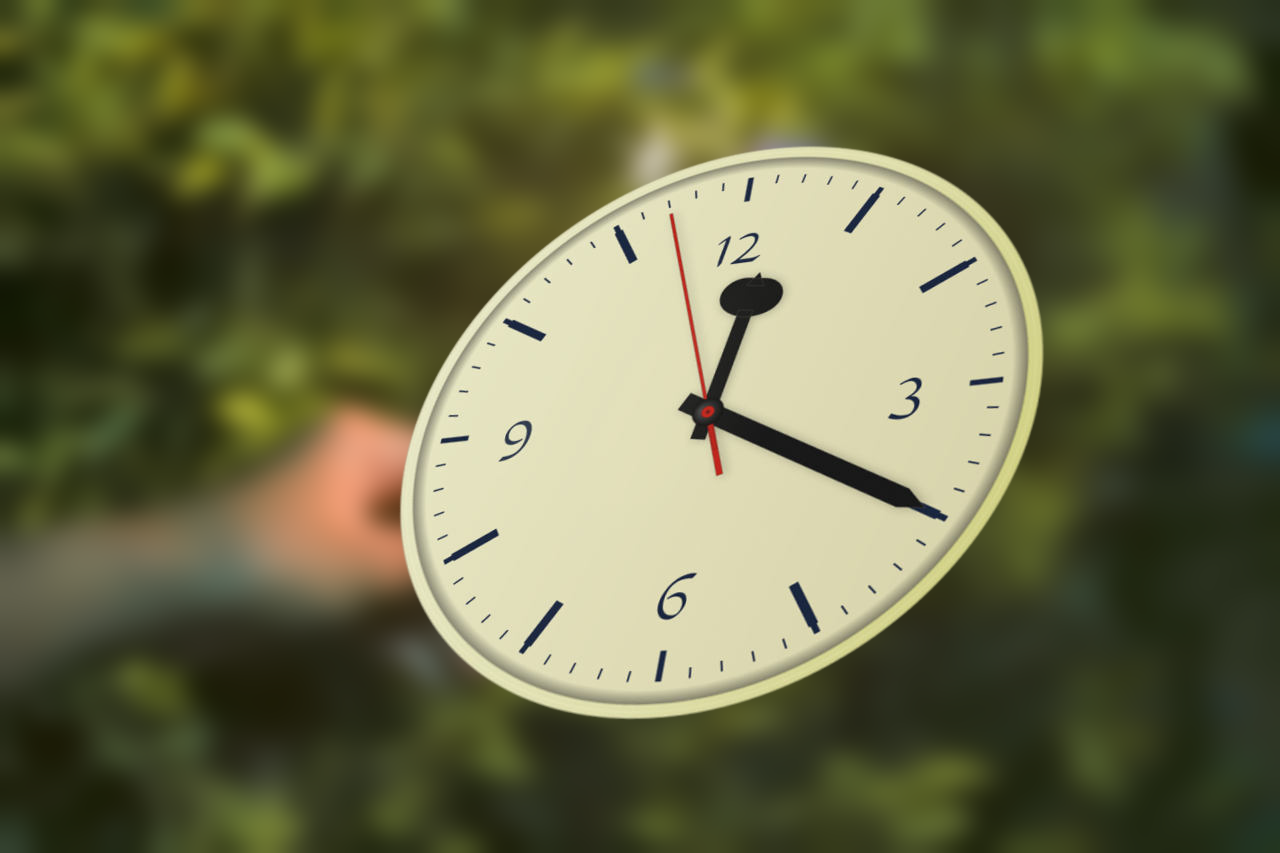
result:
12,19,57
